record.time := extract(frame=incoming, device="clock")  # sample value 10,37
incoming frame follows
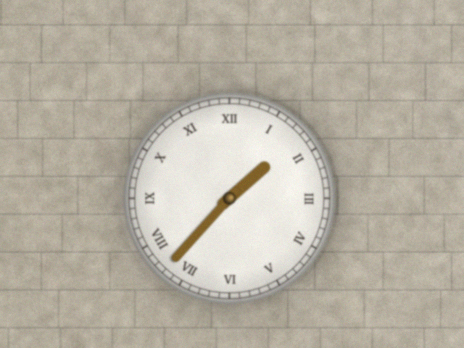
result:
1,37
